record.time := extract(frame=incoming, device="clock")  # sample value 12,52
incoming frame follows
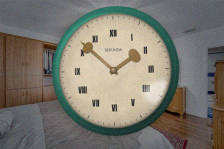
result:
1,52
